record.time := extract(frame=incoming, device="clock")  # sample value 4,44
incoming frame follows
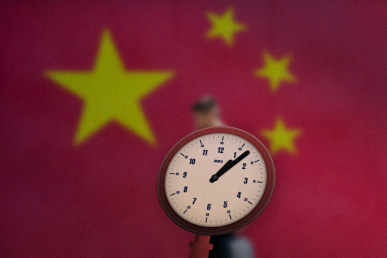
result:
1,07
